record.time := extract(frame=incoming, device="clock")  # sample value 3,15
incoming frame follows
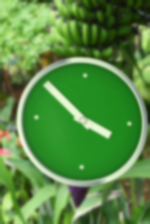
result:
3,52
